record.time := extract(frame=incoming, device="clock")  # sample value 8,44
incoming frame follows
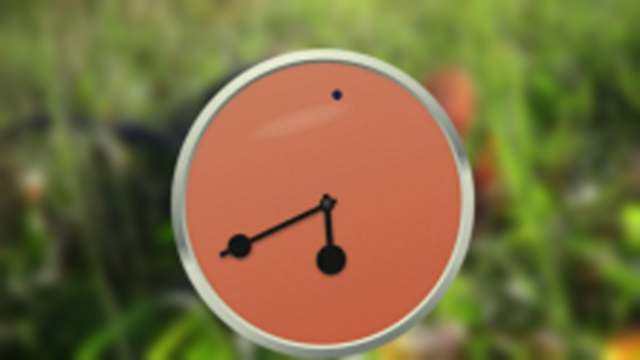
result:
5,40
